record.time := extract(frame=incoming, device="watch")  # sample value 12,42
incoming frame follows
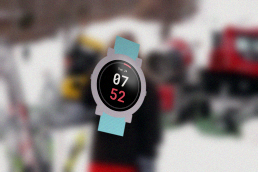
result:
7,52
